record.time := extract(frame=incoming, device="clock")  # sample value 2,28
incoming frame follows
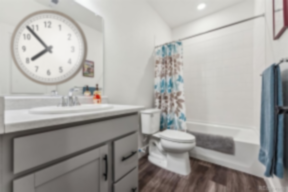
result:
7,53
